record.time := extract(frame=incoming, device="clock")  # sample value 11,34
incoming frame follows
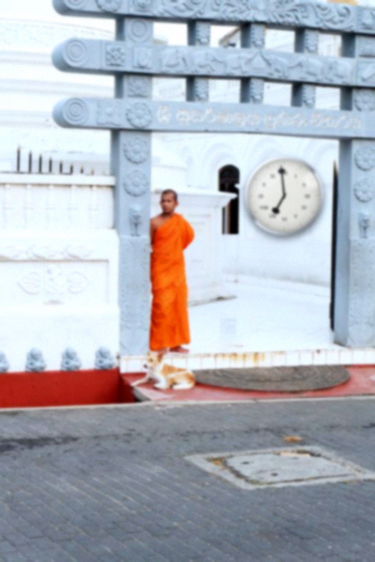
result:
6,59
